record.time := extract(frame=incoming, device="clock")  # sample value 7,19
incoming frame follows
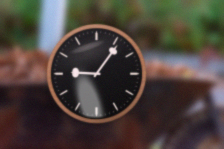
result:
9,06
